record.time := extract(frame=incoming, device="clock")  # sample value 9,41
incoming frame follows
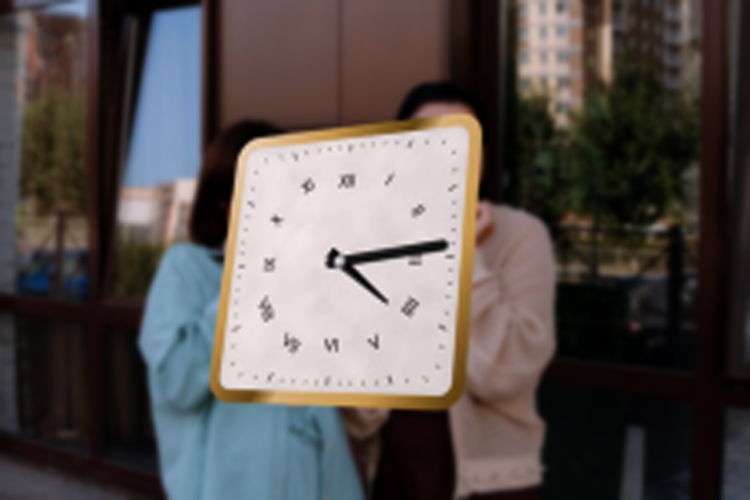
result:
4,14
